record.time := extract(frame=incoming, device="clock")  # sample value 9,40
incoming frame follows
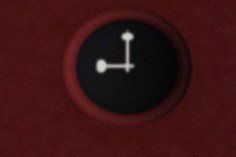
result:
9,00
